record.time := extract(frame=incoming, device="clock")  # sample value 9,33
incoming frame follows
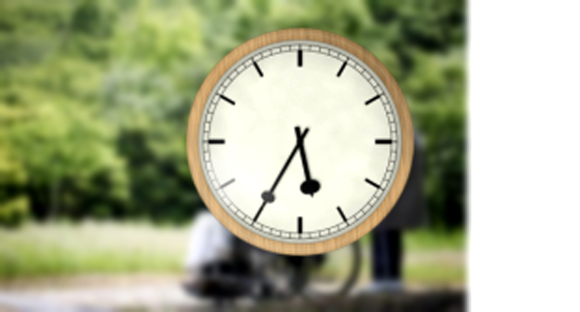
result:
5,35
